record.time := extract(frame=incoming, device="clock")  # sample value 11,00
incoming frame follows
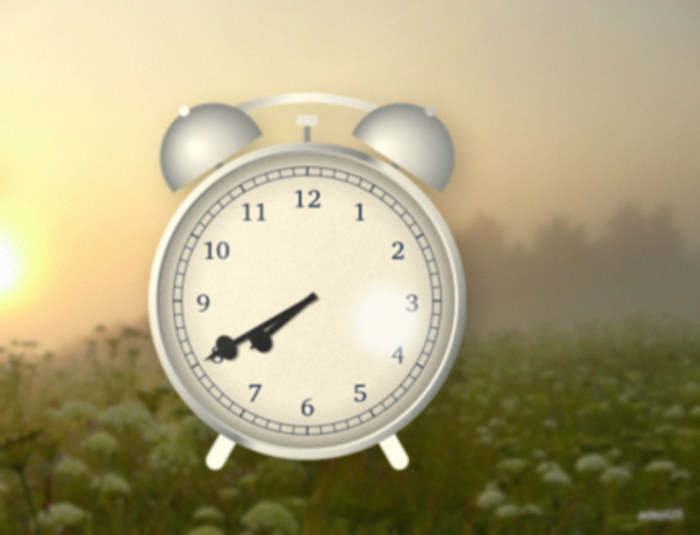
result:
7,40
